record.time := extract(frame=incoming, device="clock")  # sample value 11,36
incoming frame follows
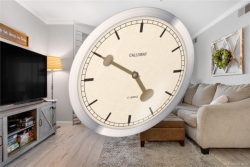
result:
4,50
